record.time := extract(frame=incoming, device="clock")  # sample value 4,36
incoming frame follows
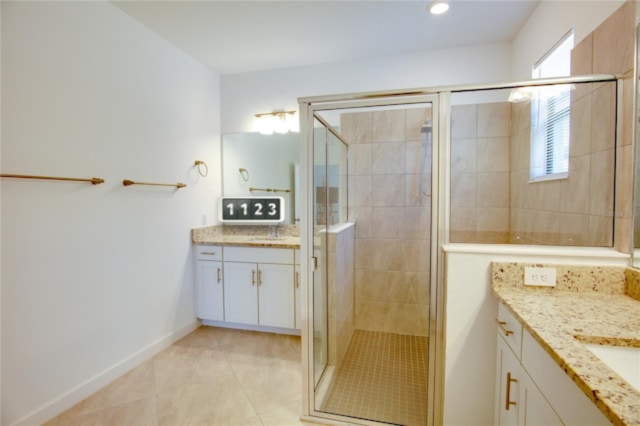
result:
11,23
